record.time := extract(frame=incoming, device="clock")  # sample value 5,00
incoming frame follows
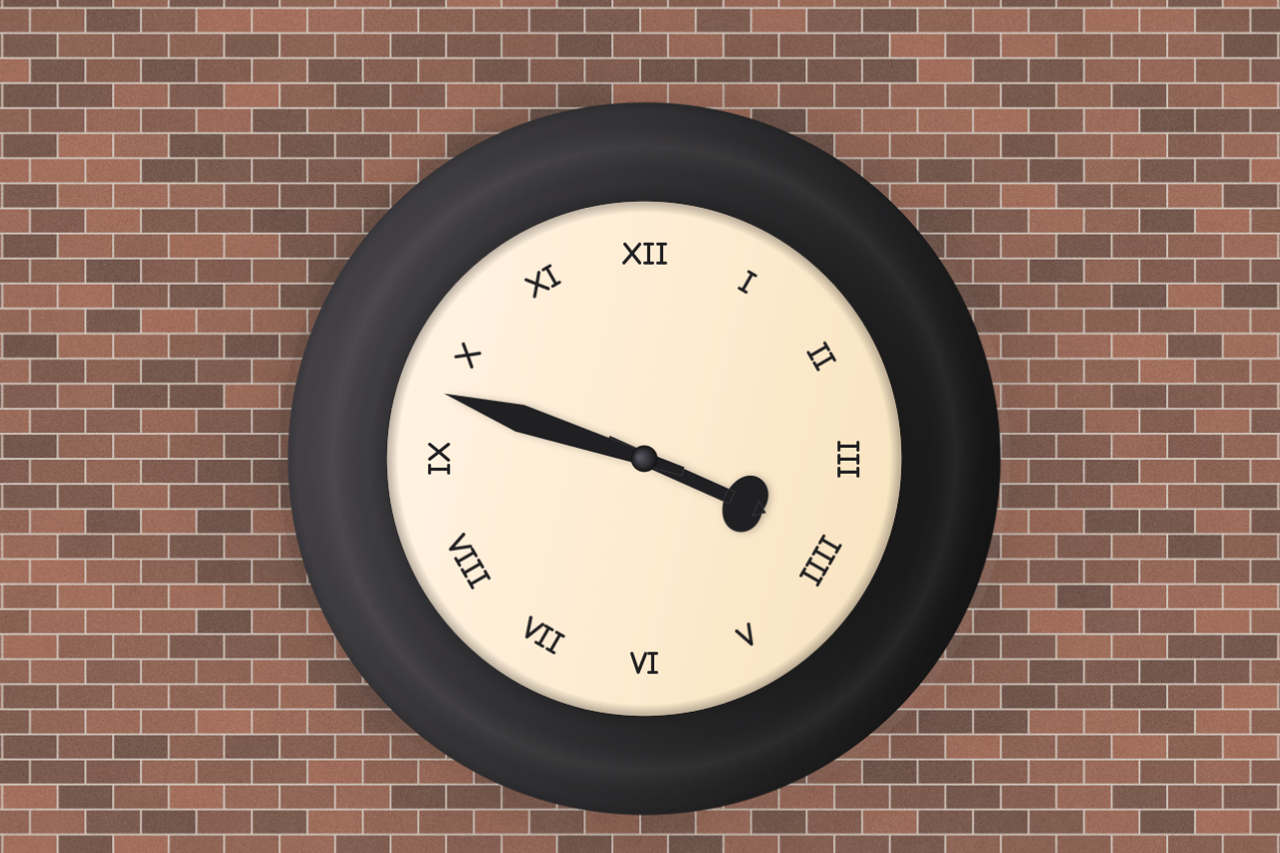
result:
3,48
